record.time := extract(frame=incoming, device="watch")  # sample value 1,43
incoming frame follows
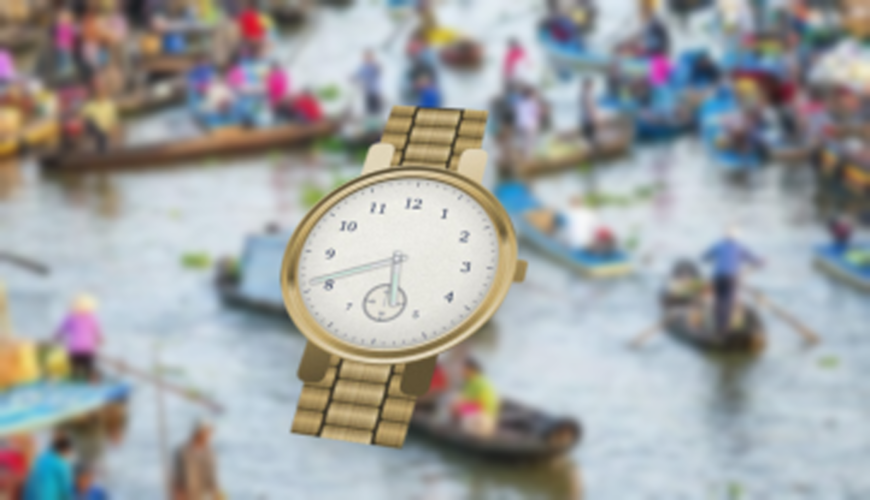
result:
5,41
